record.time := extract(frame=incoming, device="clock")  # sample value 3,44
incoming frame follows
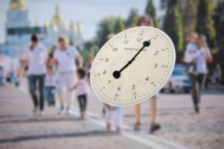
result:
7,04
